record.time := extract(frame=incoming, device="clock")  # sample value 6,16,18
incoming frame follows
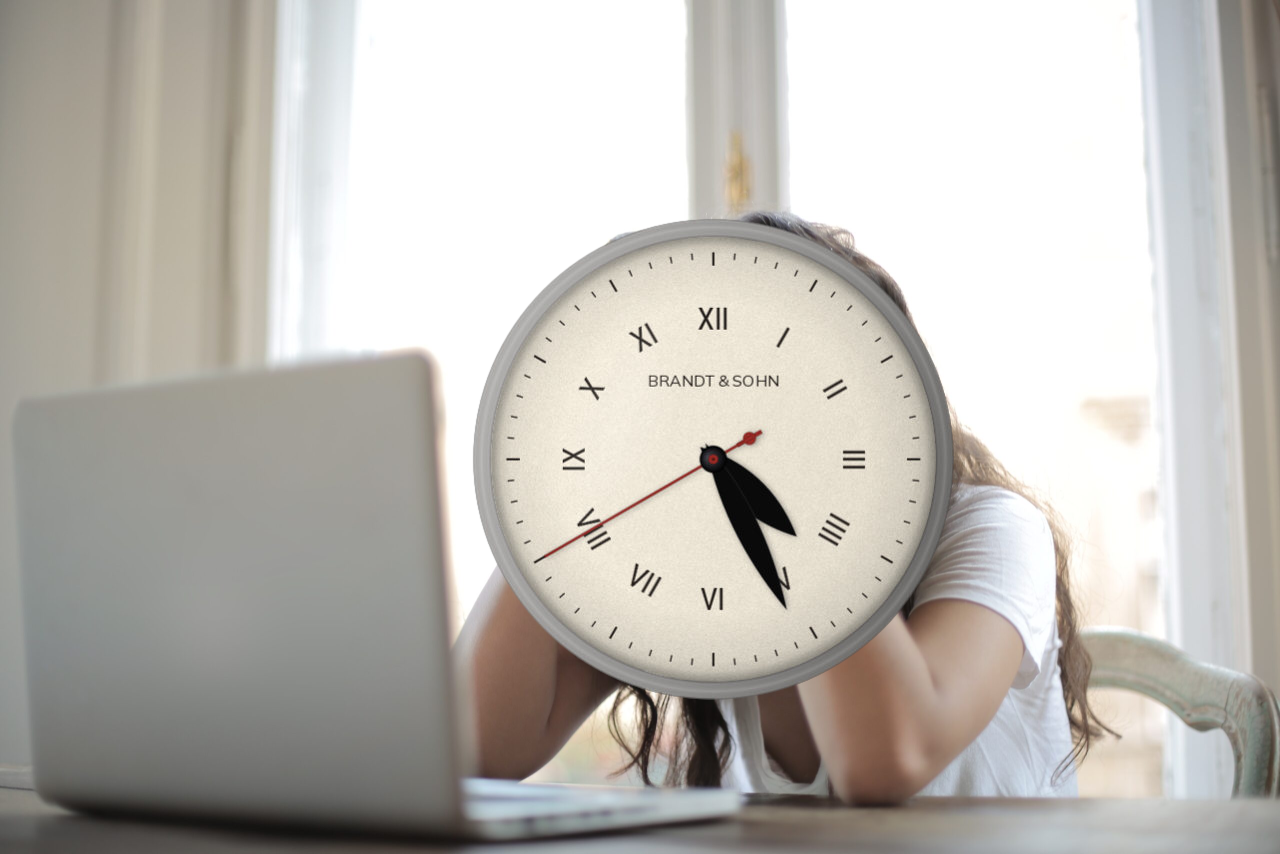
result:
4,25,40
